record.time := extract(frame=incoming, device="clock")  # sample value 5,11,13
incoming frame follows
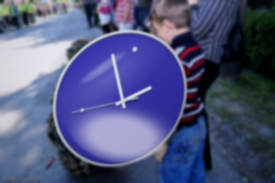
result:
1,55,42
